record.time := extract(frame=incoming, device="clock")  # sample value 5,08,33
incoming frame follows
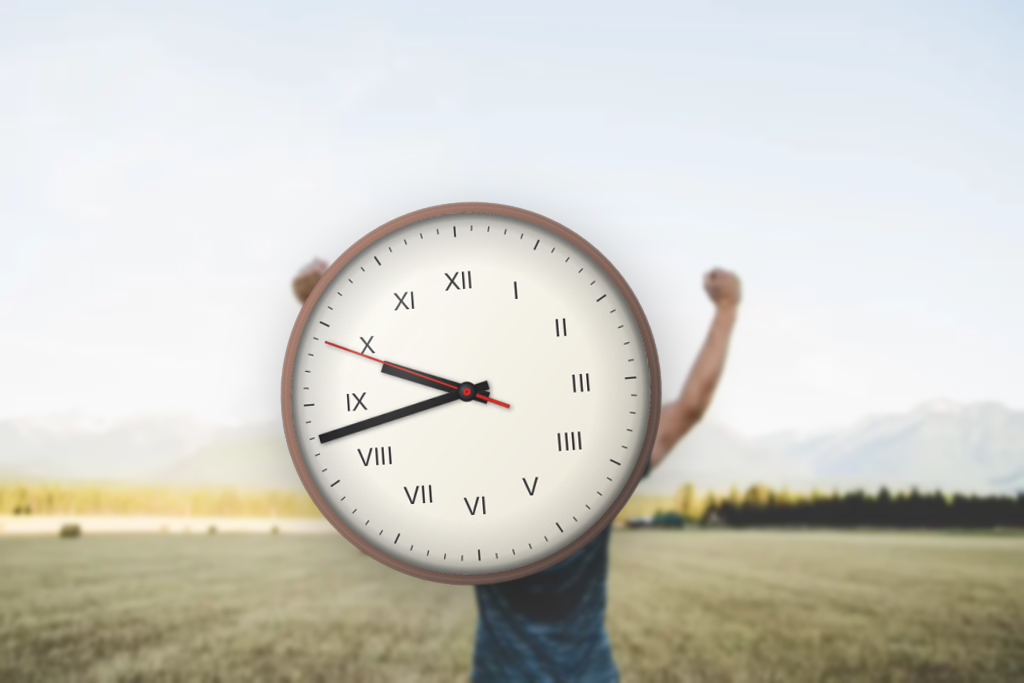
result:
9,42,49
